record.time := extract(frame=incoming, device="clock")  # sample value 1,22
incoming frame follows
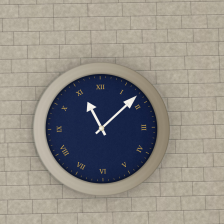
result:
11,08
